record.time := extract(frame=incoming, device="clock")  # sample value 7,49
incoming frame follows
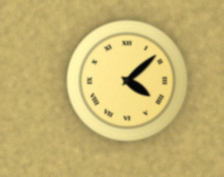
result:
4,08
